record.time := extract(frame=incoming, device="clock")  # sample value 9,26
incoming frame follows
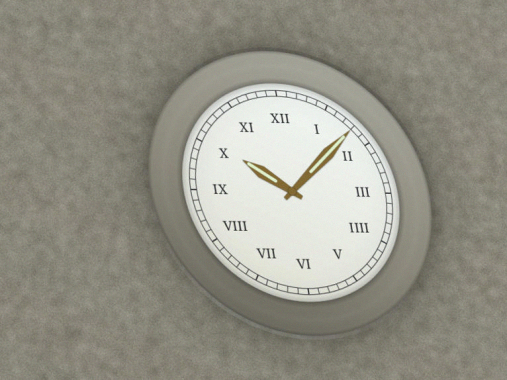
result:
10,08
